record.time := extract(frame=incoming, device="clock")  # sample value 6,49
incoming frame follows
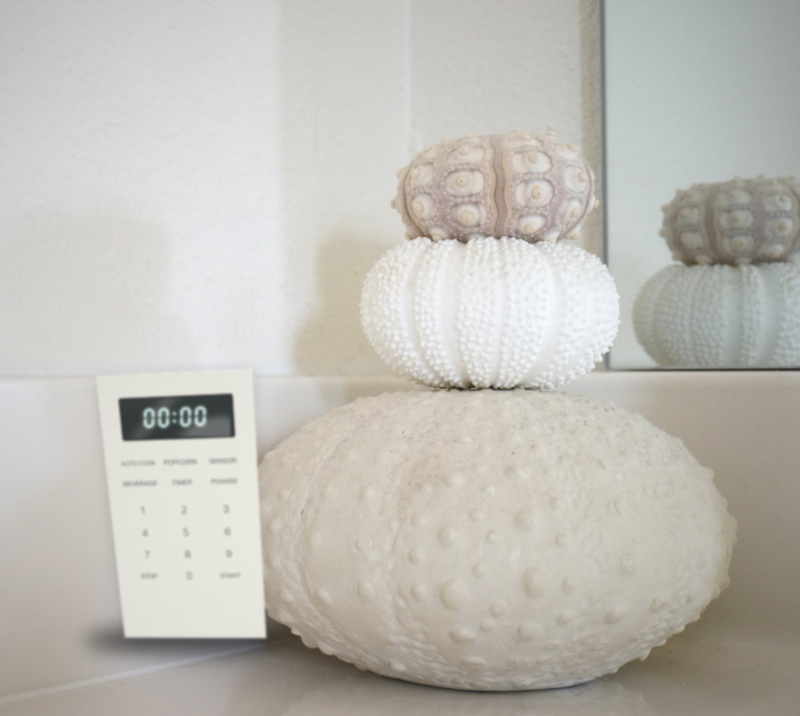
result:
0,00
